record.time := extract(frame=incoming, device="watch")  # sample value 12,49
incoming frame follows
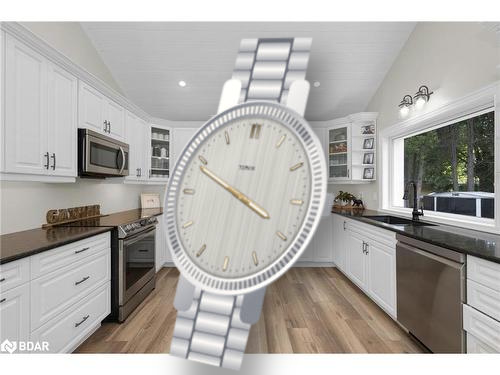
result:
3,49
